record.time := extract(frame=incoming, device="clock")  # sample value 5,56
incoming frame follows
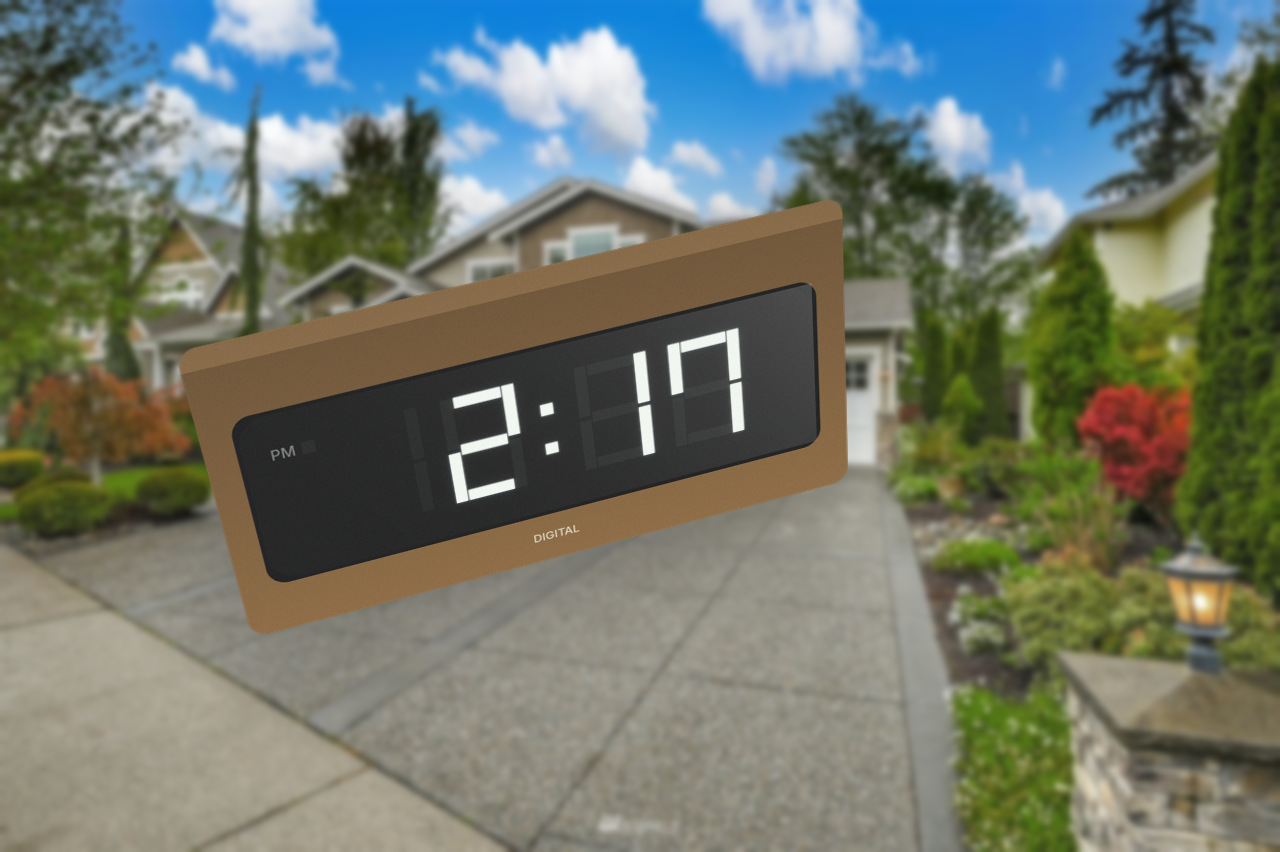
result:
2,17
